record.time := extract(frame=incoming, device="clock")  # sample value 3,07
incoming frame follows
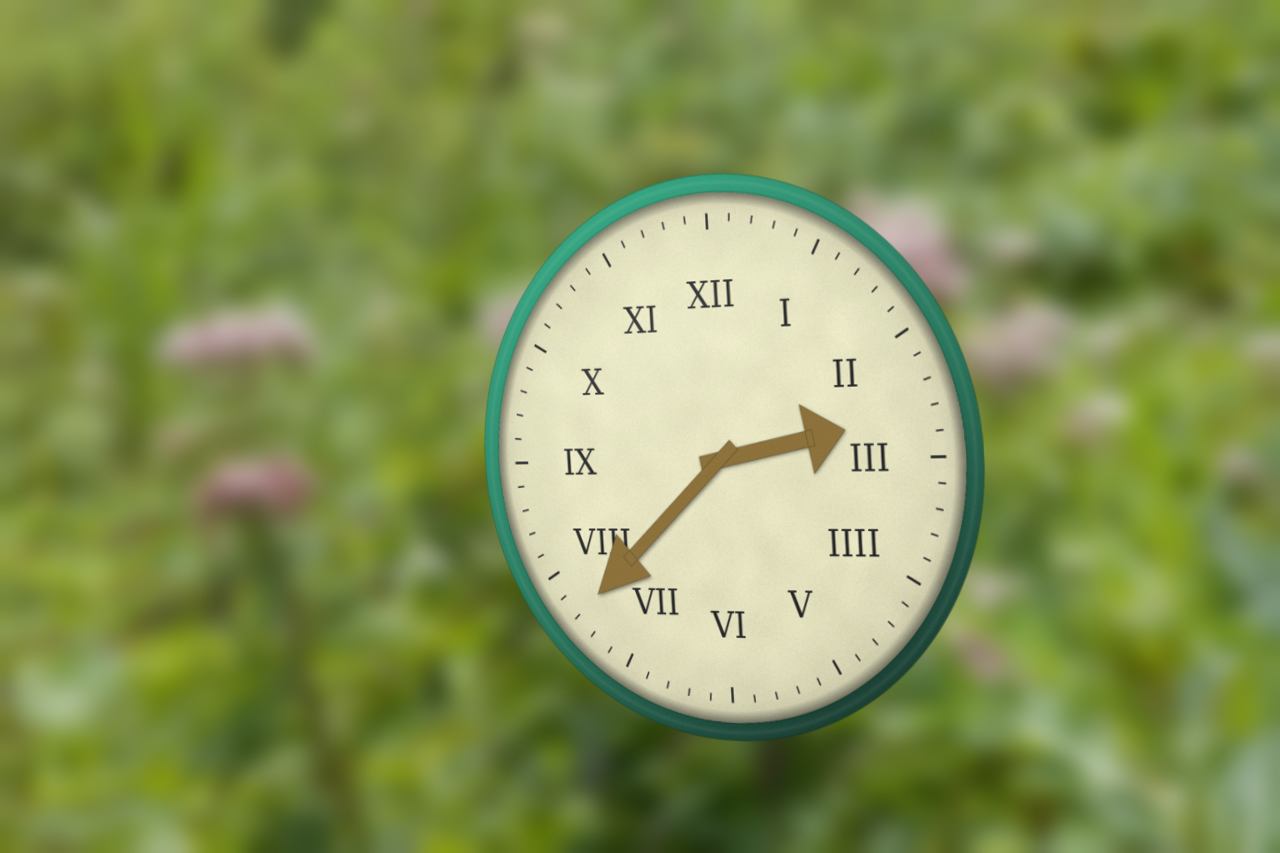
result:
2,38
